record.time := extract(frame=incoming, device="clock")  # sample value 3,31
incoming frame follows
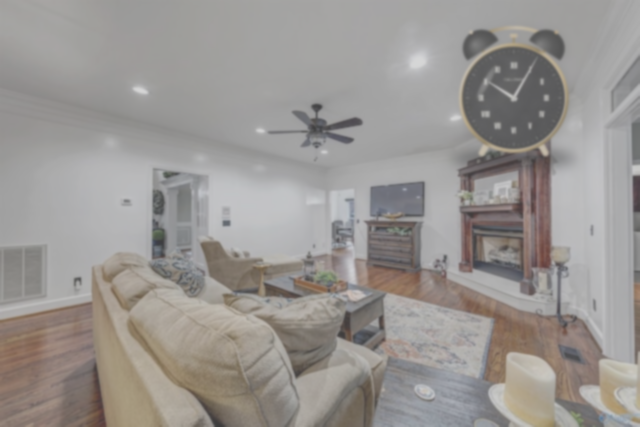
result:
10,05
